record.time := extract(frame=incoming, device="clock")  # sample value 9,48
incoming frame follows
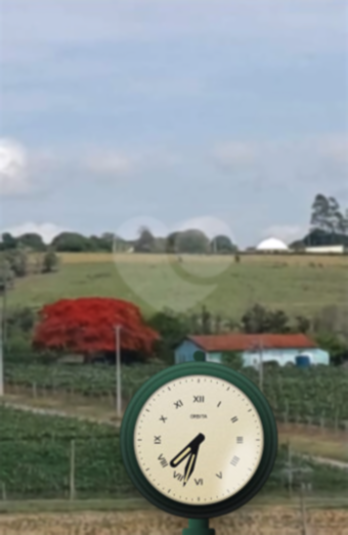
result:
7,33
